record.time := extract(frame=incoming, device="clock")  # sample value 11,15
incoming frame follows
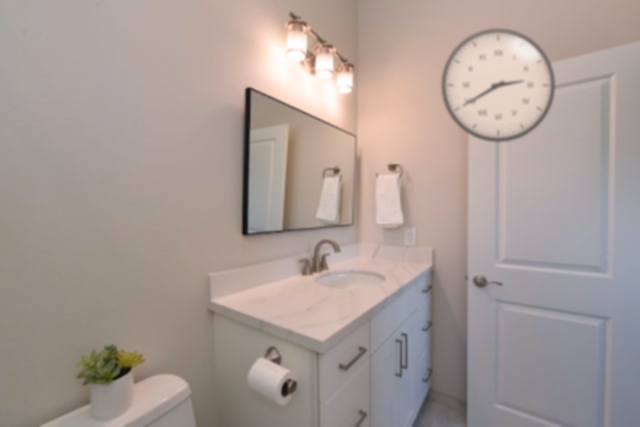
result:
2,40
